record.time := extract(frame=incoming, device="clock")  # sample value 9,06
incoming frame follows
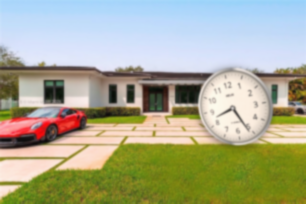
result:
8,26
